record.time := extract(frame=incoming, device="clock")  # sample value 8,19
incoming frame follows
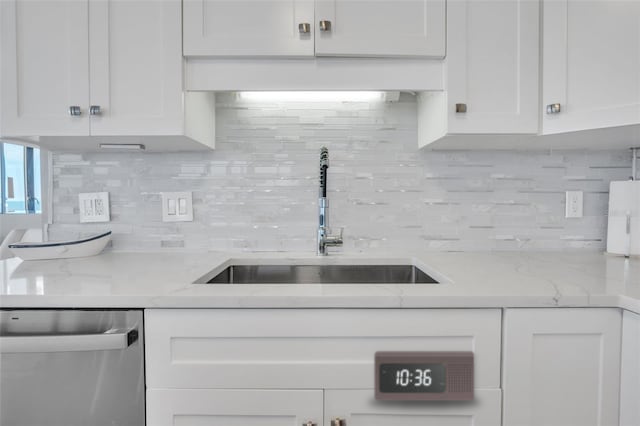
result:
10,36
